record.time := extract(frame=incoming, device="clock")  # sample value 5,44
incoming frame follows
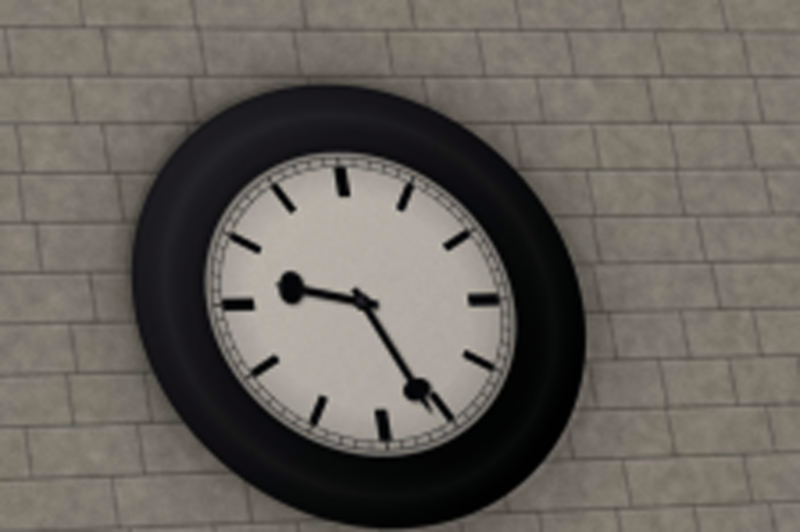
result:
9,26
